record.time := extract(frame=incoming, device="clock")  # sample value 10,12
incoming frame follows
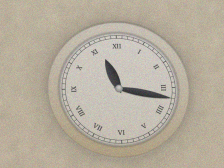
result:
11,17
